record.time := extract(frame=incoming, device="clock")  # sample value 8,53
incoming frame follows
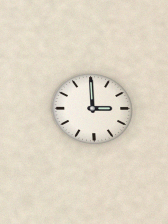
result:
3,00
